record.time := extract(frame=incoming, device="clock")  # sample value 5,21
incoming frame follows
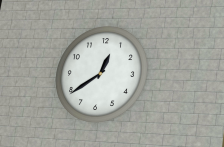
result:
12,39
